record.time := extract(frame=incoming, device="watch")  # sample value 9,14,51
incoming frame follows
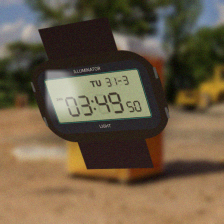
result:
3,49,50
